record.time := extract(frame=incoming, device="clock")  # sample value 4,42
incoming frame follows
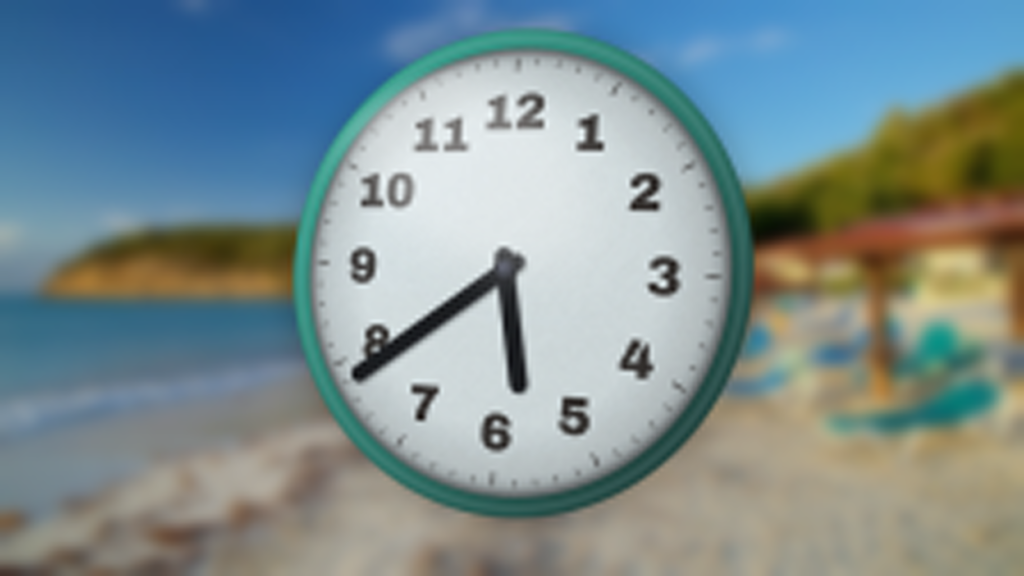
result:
5,39
